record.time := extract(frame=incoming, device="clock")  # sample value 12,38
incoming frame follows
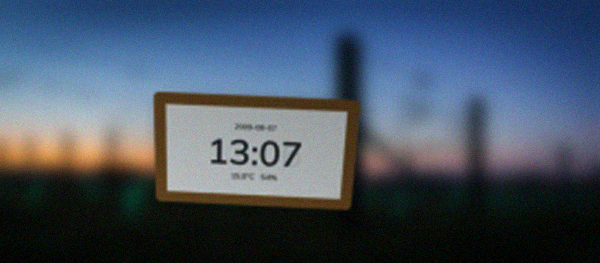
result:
13,07
